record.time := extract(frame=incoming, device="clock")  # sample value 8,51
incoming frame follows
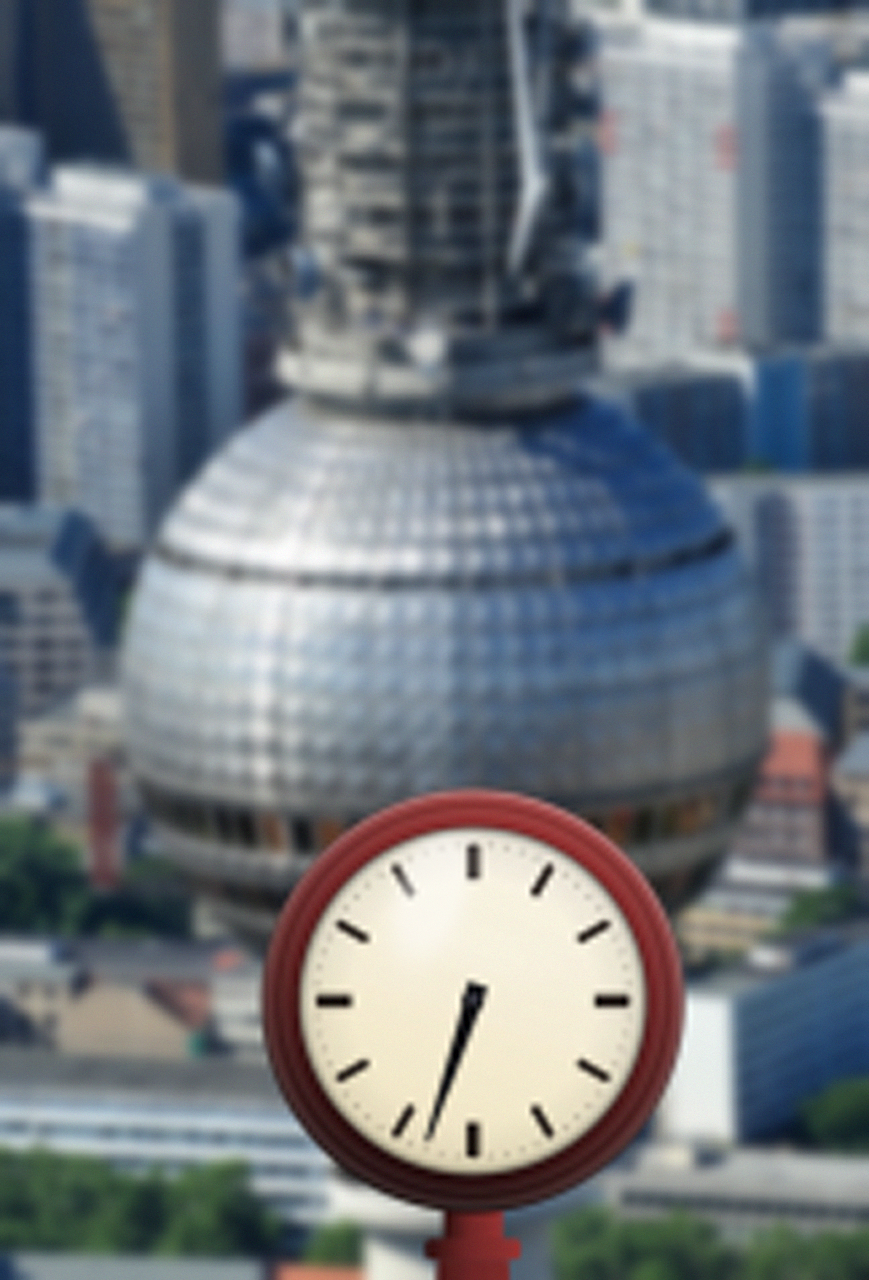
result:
6,33
